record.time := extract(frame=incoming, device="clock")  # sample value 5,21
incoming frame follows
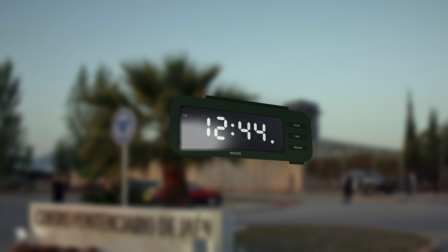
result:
12,44
